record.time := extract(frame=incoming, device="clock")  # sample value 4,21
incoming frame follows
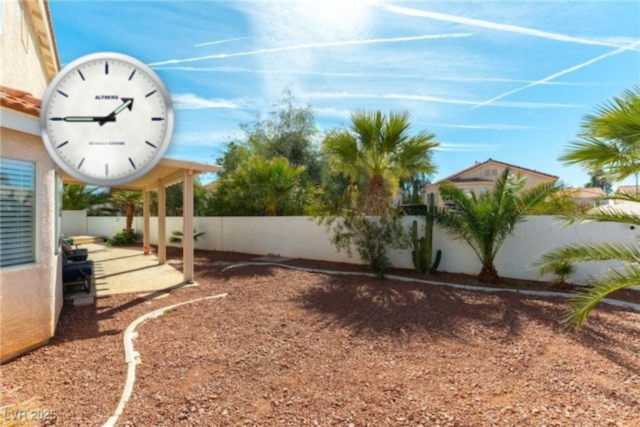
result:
1,45
